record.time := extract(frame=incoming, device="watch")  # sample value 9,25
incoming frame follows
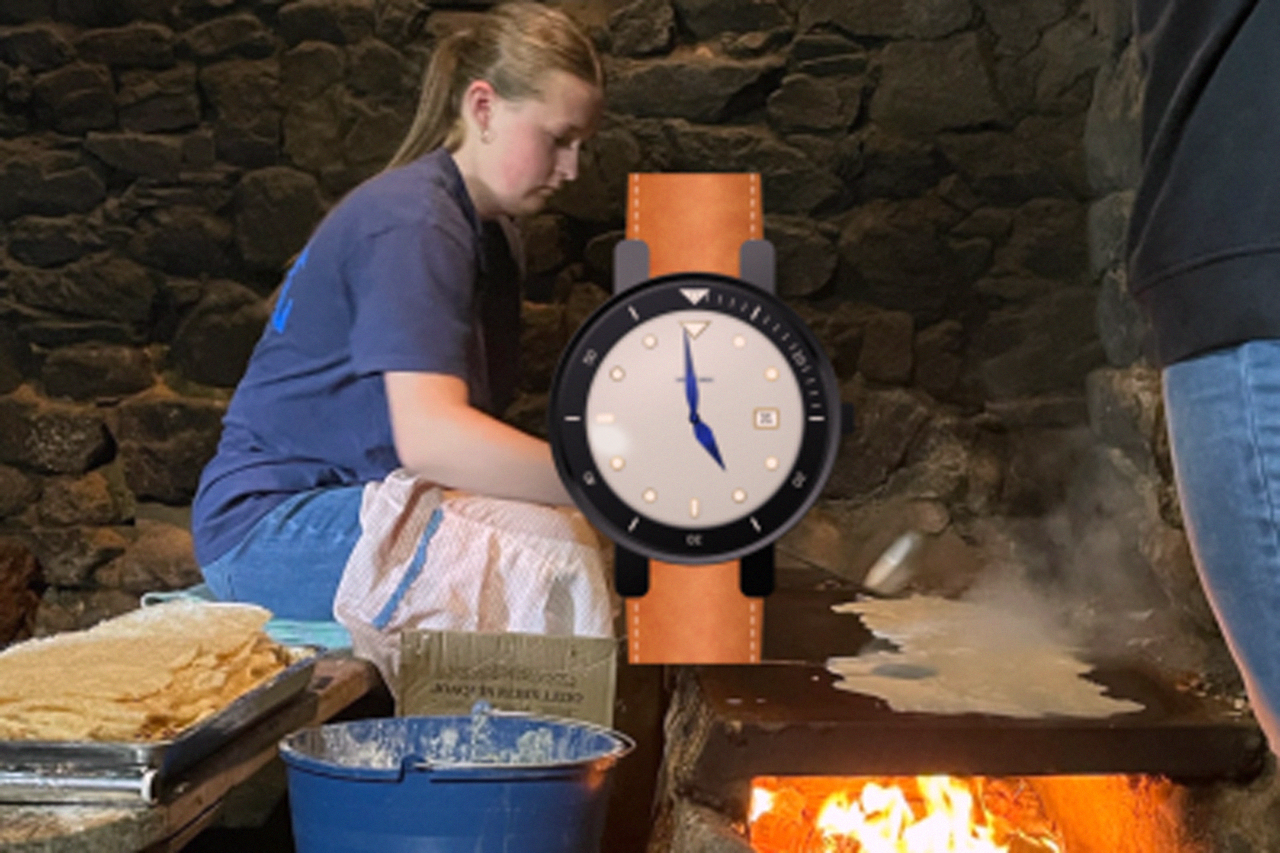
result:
4,59
